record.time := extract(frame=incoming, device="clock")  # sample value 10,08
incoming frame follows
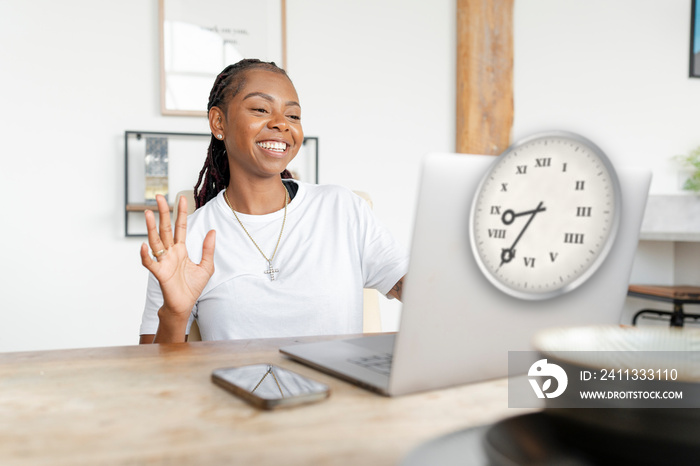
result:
8,35
